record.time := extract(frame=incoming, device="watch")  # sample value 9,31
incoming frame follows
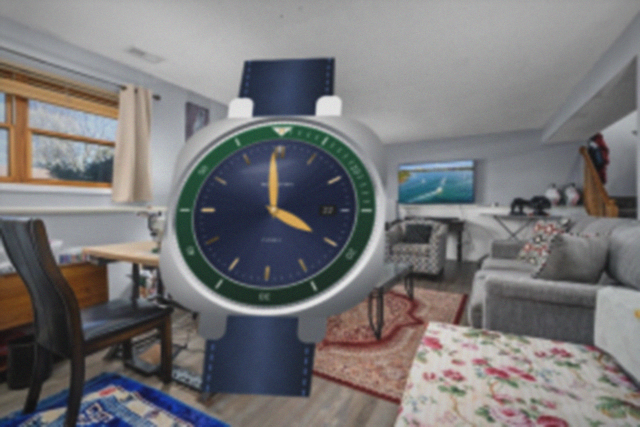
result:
3,59
